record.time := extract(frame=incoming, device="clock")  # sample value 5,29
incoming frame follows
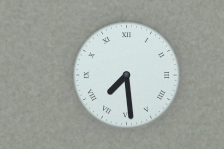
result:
7,29
